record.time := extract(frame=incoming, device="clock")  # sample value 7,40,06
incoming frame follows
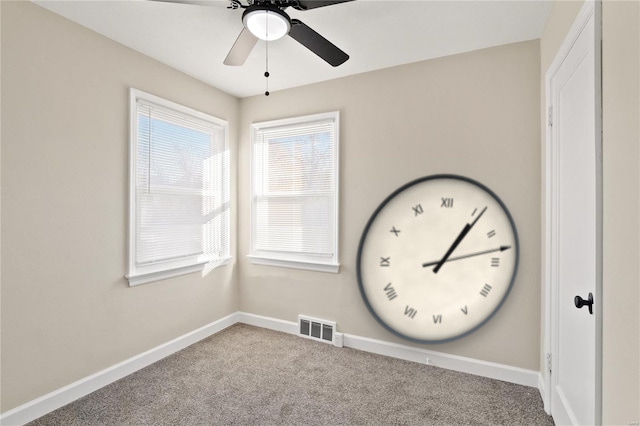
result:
1,06,13
